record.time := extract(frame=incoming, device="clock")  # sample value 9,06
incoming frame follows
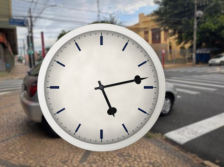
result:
5,13
